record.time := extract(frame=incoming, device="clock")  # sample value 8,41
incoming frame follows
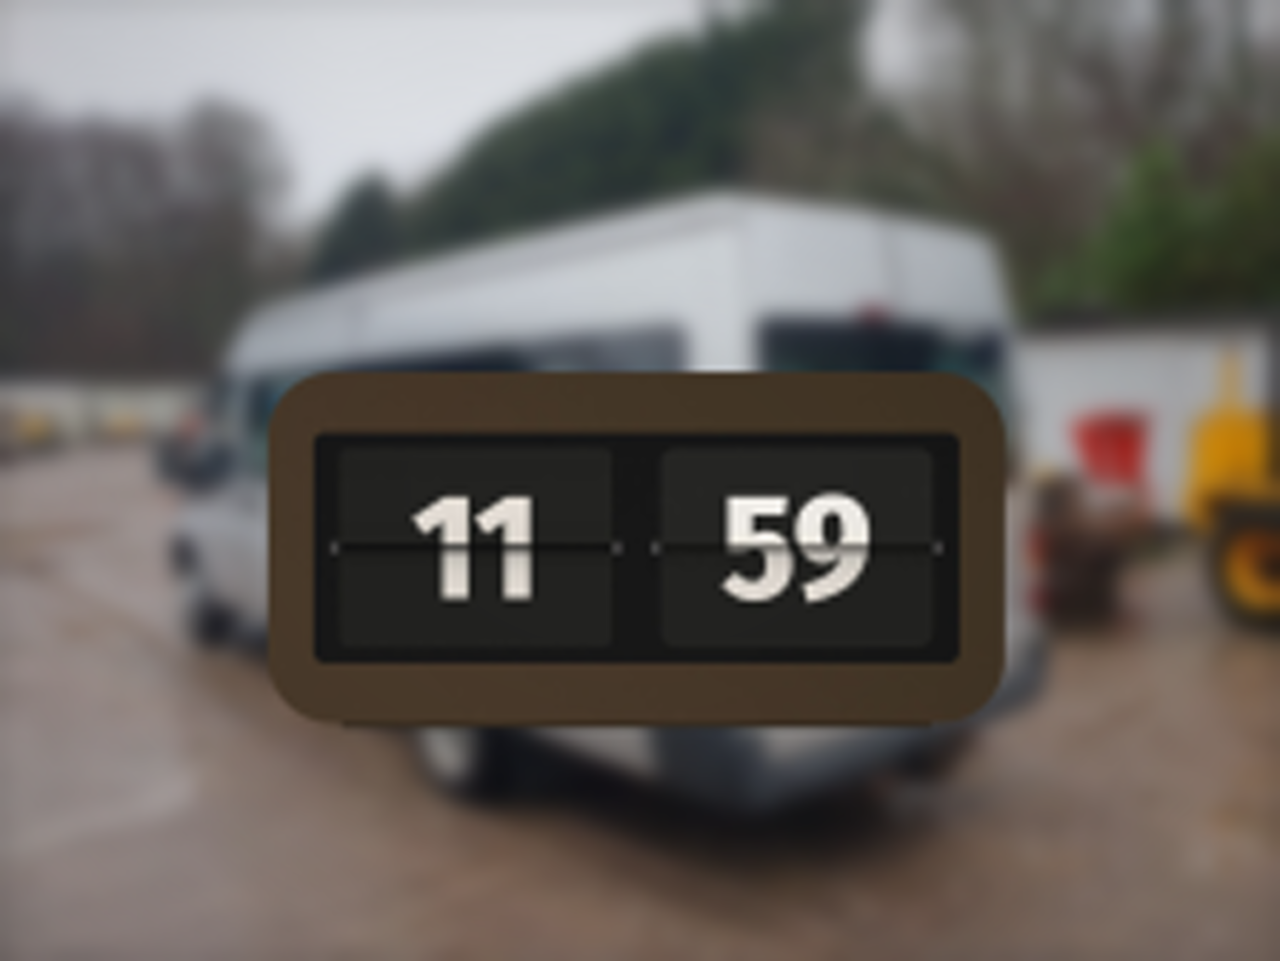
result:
11,59
